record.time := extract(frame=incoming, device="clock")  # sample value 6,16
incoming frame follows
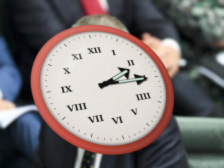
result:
2,15
